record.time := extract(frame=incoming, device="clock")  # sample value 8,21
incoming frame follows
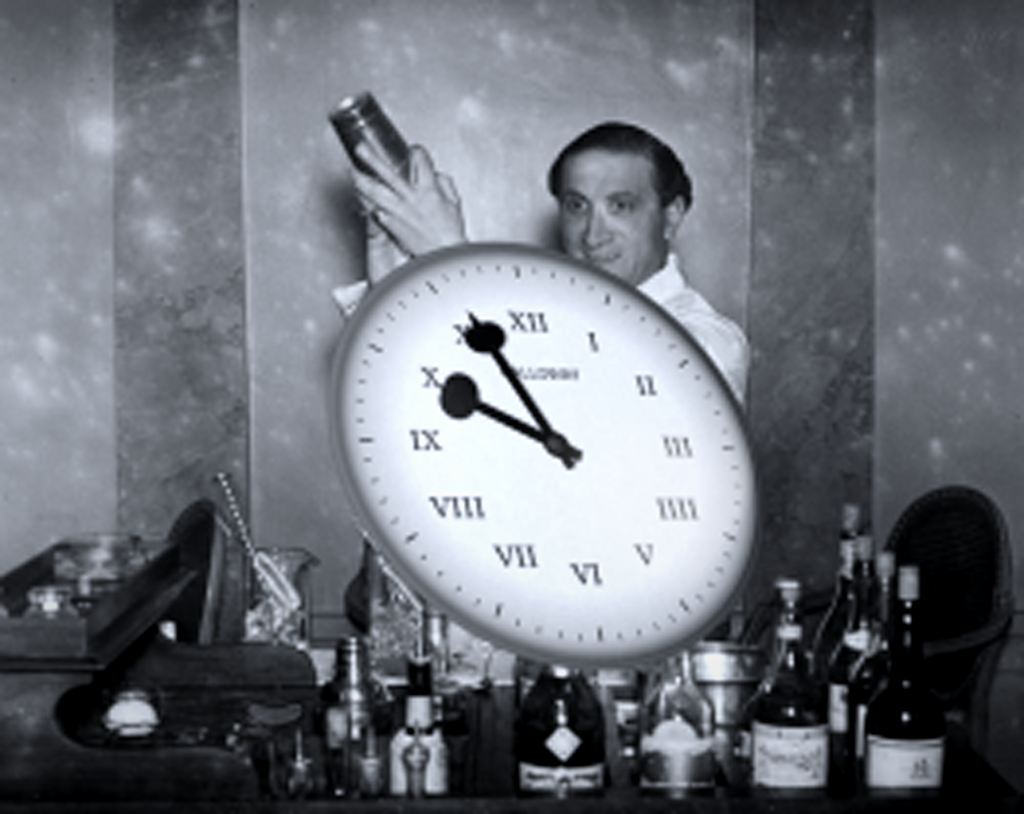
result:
9,56
